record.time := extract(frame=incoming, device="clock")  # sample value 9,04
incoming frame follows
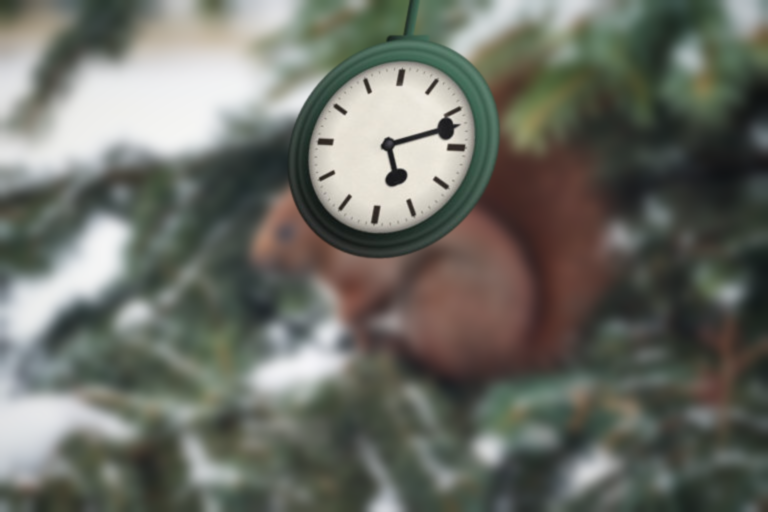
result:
5,12
